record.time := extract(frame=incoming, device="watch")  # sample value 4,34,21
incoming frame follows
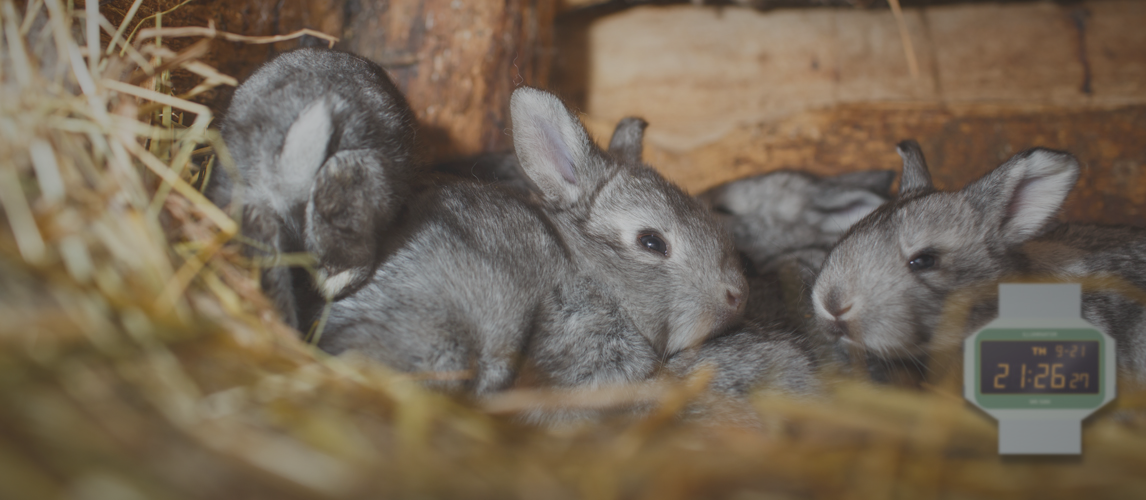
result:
21,26,27
